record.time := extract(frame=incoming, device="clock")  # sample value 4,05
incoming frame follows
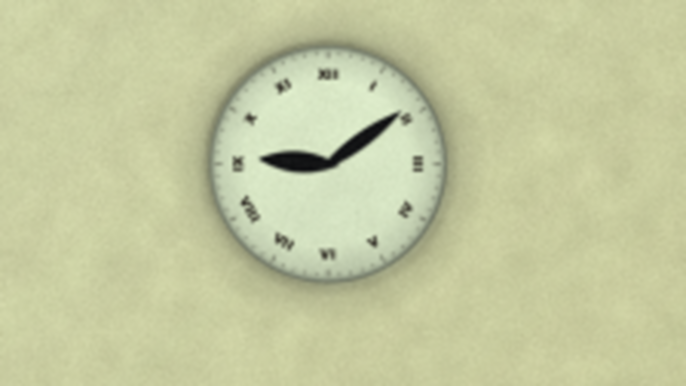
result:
9,09
